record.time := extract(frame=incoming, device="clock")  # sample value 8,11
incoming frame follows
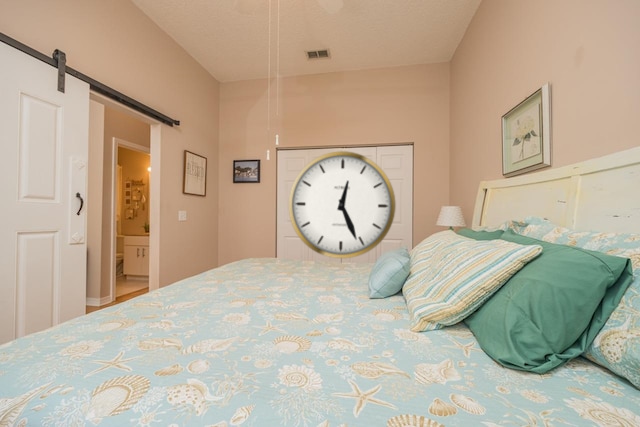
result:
12,26
